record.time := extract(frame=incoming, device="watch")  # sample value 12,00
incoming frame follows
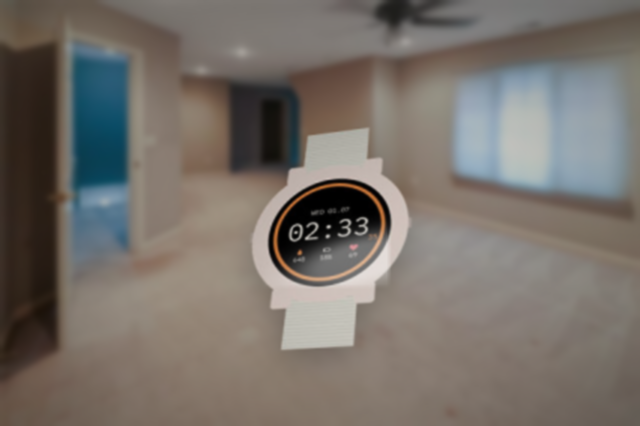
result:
2,33
